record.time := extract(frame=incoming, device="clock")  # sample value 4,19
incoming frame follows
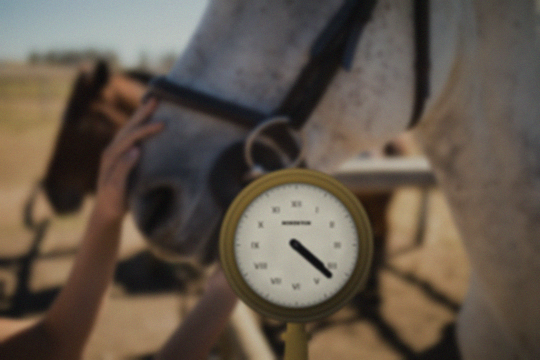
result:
4,22
